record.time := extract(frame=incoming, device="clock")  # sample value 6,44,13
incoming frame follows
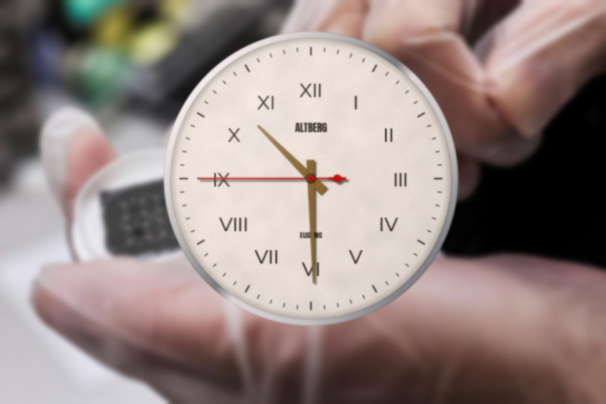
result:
10,29,45
